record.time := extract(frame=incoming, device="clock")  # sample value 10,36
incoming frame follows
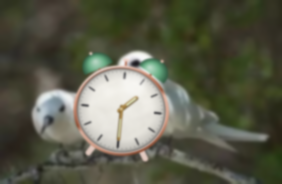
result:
1,30
